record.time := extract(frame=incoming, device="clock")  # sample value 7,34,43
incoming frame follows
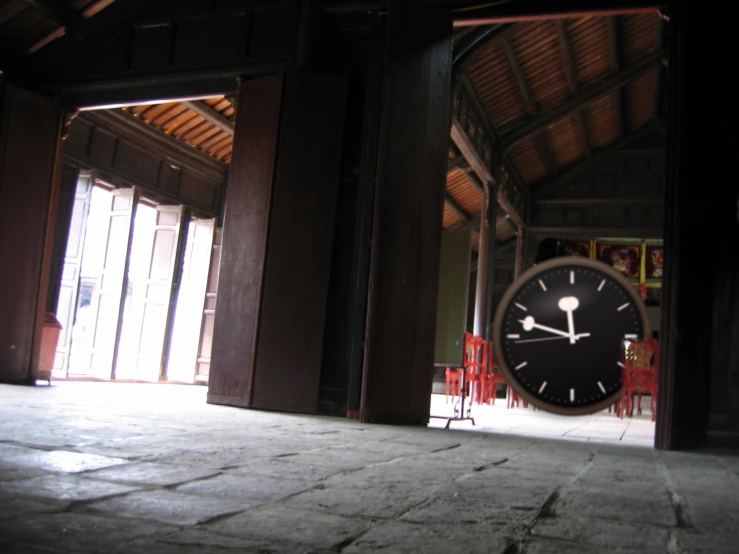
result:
11,47,44
